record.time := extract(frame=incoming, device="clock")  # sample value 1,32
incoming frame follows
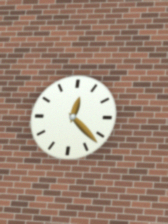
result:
12,22
